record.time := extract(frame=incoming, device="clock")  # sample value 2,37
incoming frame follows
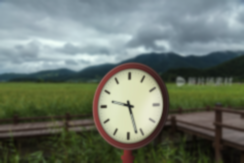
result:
9,27
